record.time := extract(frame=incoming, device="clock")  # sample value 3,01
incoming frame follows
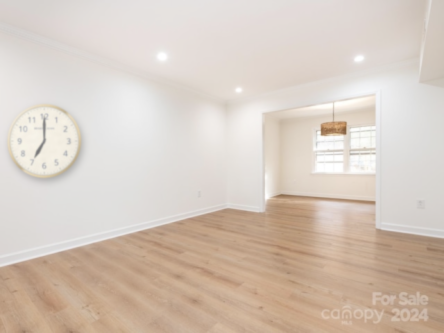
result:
7,00
